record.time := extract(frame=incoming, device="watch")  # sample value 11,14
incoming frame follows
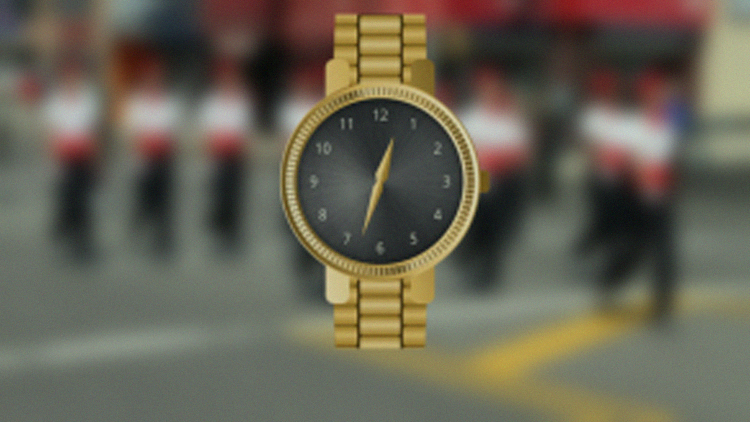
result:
12,33
